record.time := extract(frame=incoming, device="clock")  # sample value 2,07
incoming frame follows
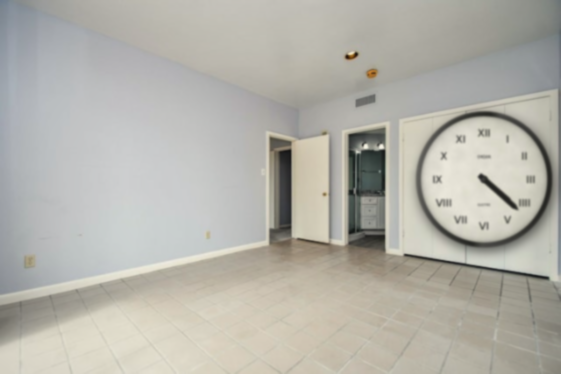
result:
4,22
